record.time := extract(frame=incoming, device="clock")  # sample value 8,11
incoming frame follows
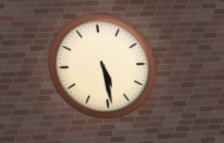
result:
5,29
